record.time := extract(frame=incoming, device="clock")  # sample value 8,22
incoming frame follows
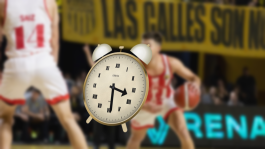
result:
3,29
